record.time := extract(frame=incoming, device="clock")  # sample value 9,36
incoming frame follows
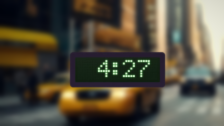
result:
4,27
